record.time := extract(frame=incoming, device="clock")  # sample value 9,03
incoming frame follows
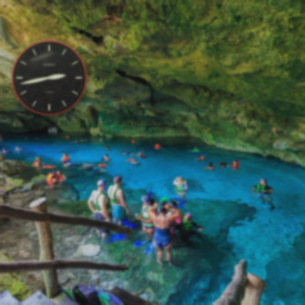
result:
2,43
